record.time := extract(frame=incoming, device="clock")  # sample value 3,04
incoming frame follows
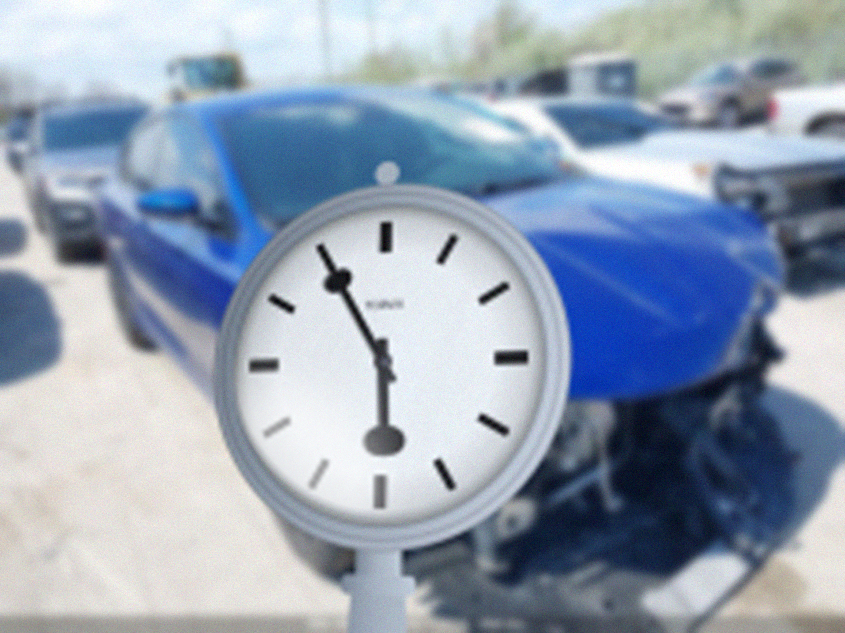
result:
5,55
